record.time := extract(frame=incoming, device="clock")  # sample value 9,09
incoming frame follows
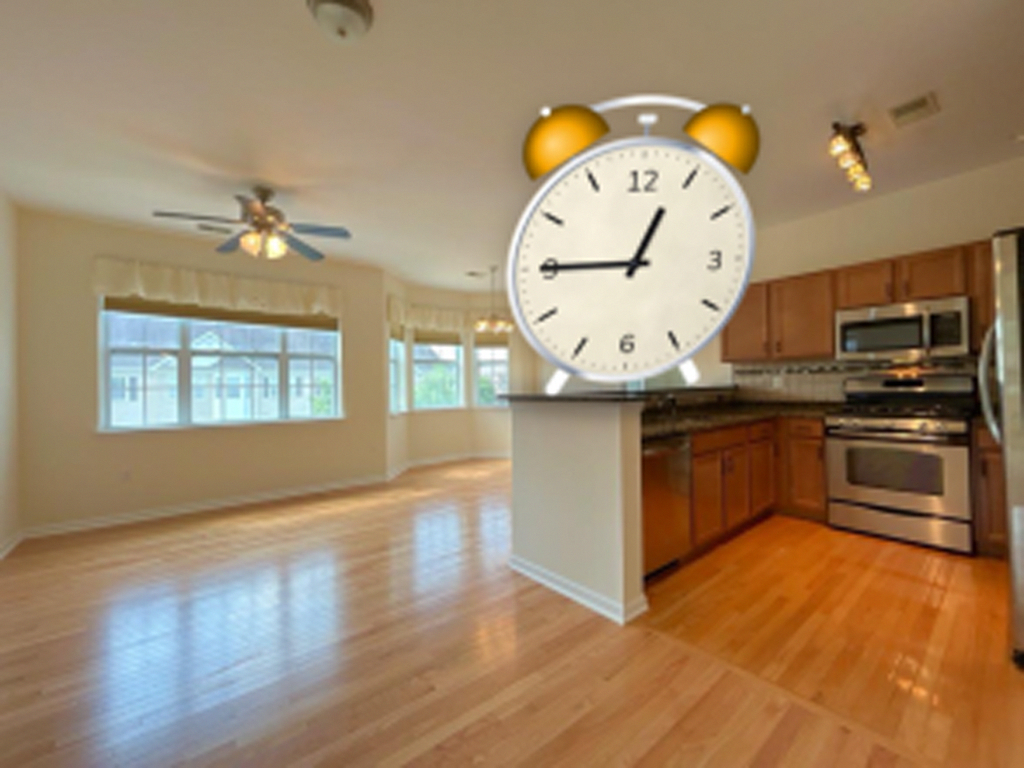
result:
12,45
